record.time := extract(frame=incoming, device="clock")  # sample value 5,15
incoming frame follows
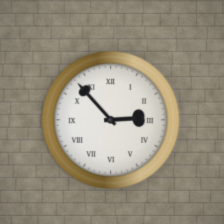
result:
2,53
